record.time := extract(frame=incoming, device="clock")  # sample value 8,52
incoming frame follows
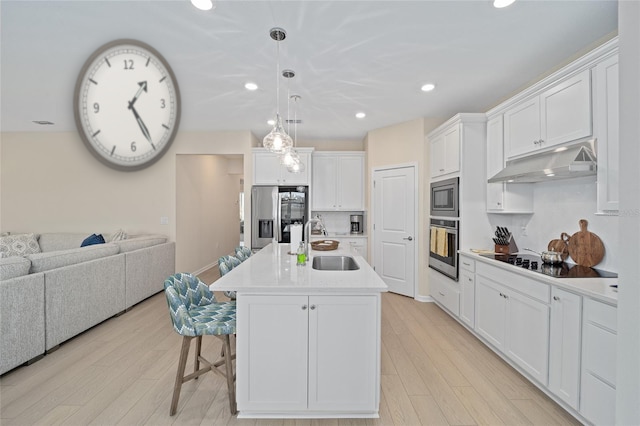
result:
1,25
